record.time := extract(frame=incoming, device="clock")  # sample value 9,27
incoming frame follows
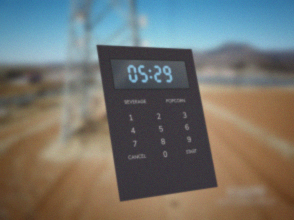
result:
5,29
